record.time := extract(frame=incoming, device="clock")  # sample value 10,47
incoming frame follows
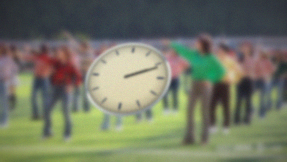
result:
2,11
